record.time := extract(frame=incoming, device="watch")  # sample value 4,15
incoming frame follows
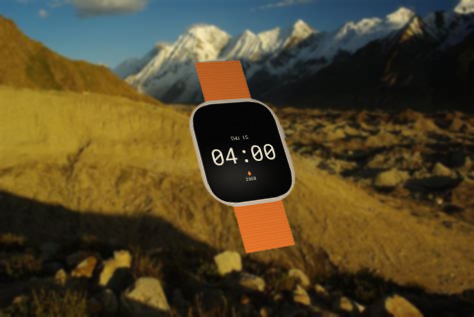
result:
4,00
